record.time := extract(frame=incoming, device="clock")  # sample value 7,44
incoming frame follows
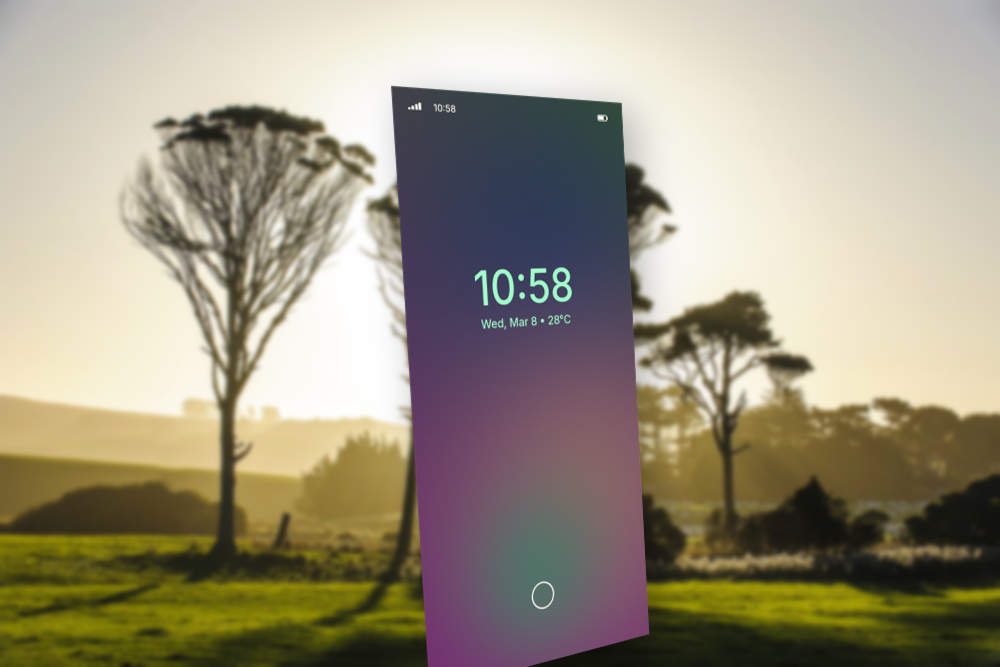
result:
10,58
